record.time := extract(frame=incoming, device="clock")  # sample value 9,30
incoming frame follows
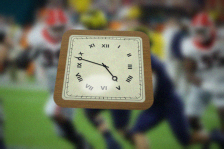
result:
4,48
